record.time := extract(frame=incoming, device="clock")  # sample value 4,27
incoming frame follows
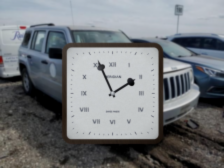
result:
1,56
